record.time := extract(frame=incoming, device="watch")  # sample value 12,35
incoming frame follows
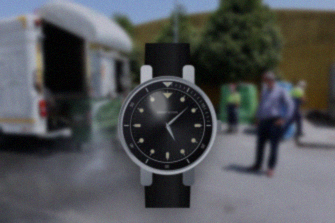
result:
5,08
